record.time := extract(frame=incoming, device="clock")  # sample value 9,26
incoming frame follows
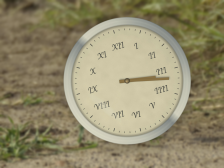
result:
3,17
